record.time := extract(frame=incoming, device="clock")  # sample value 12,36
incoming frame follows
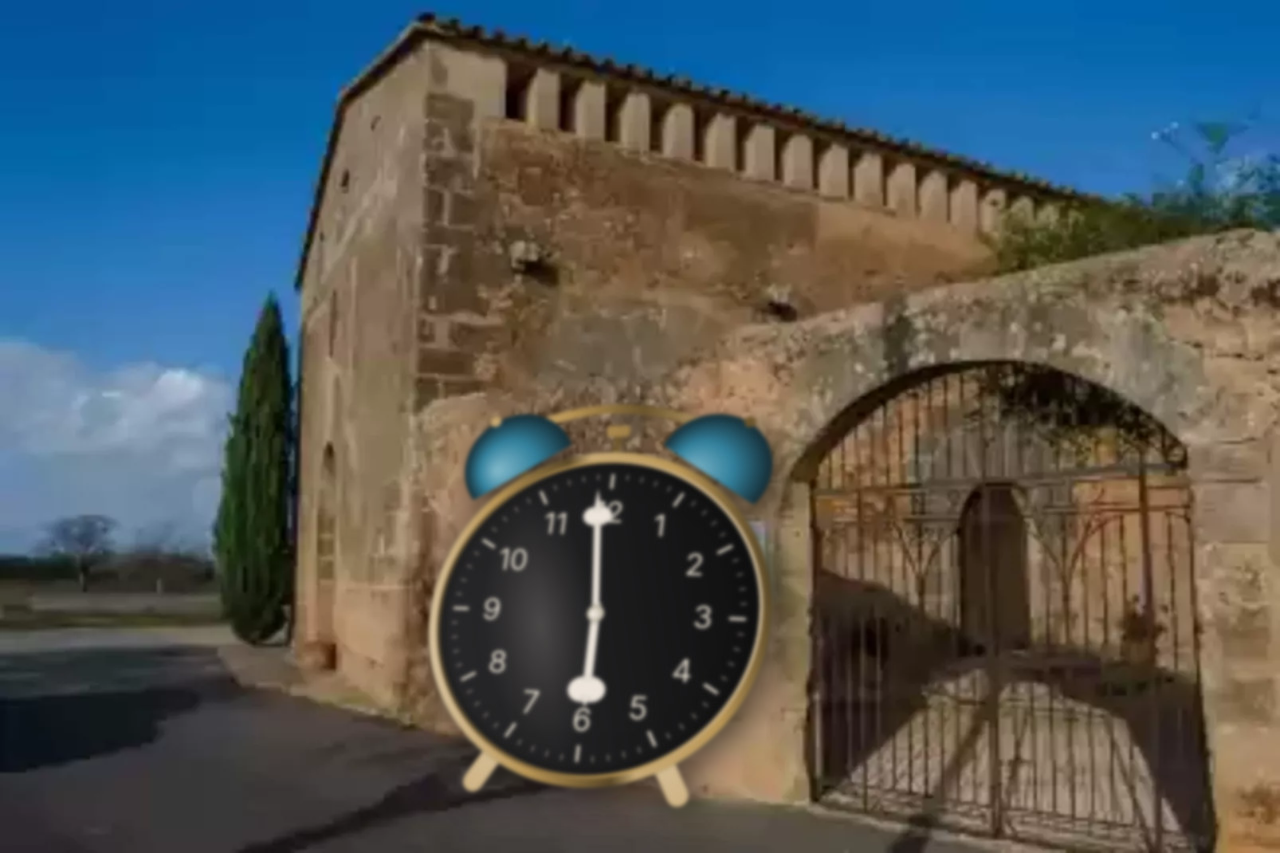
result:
5,59
